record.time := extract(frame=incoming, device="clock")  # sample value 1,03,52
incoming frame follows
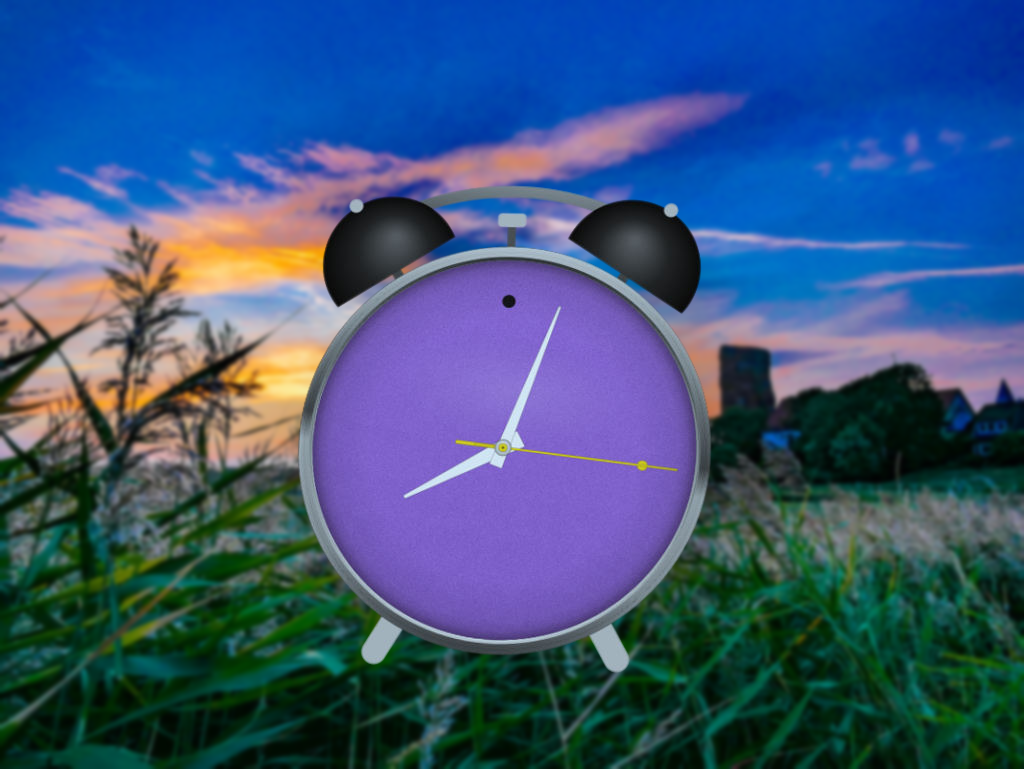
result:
8,03,16
